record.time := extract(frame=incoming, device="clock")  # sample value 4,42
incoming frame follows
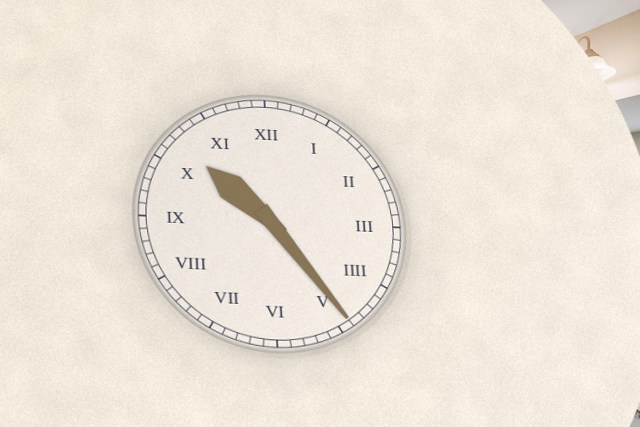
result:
10,24
